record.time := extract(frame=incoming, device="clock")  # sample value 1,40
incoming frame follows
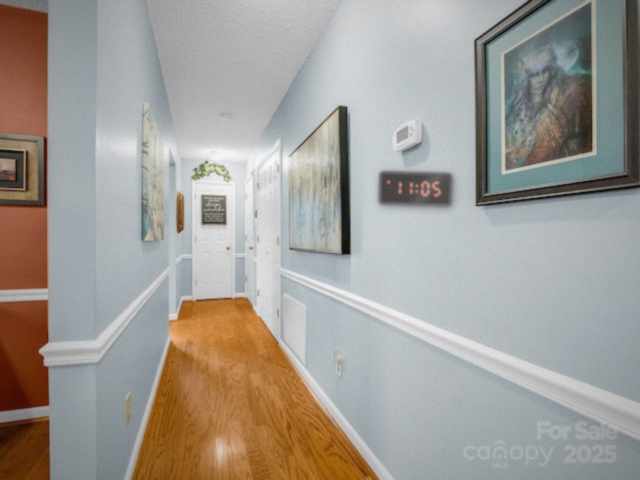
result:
11,05
